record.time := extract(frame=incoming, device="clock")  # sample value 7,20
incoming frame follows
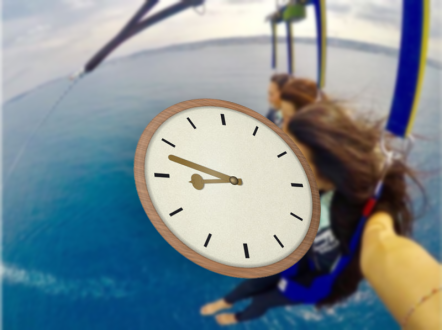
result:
8,48
